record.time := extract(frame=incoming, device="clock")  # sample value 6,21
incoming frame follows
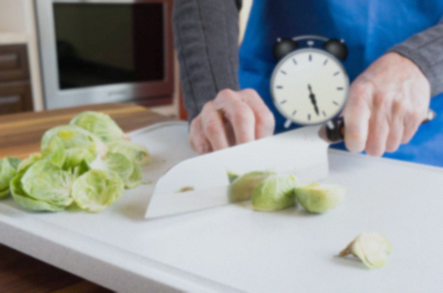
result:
5,27
